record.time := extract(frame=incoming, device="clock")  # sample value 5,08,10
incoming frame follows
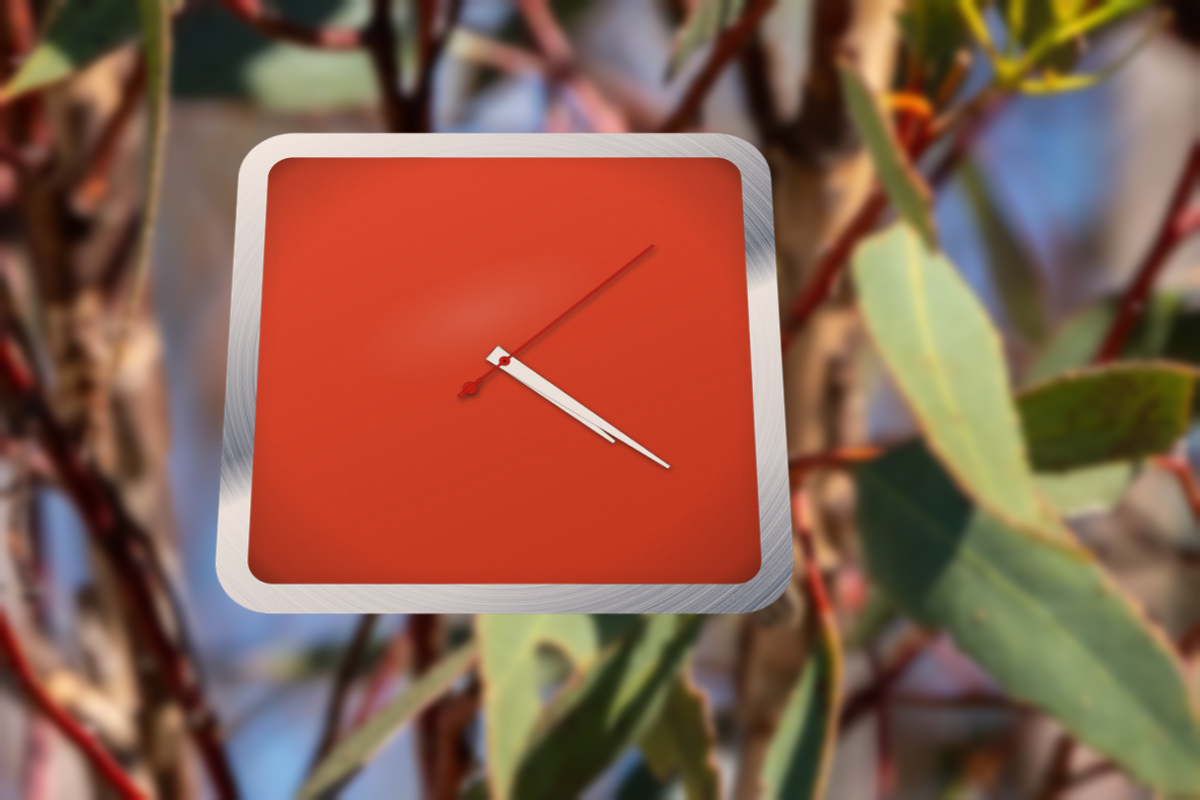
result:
4,21,08
